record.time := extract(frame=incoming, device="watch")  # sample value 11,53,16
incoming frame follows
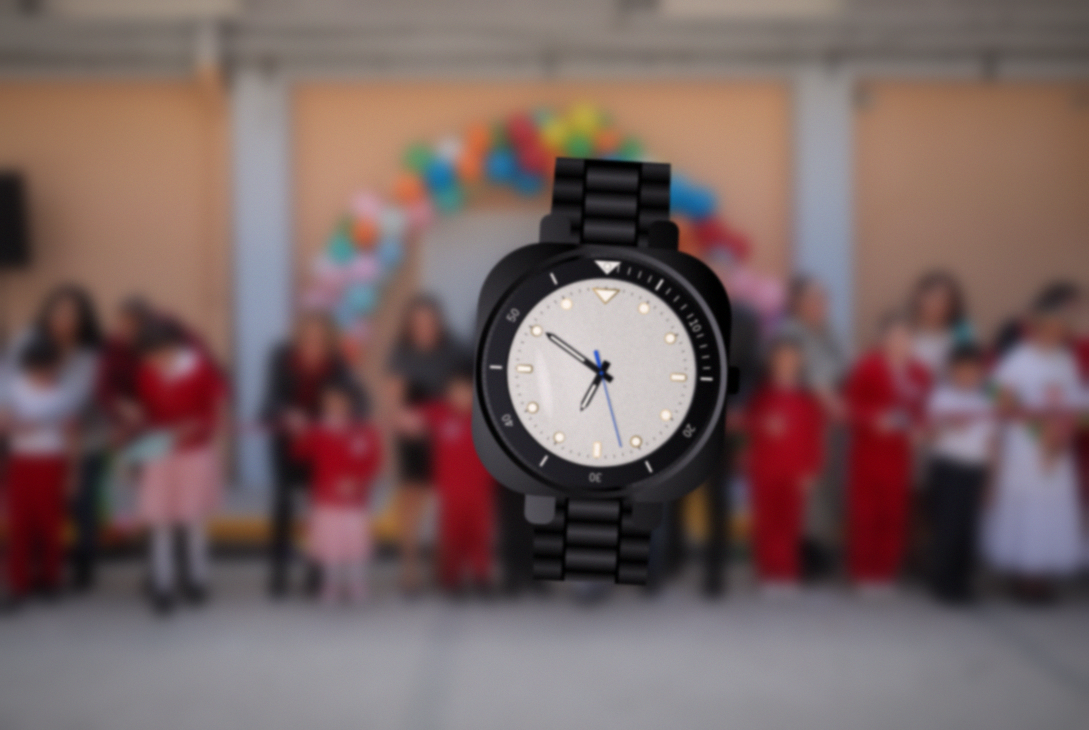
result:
6,50,27
